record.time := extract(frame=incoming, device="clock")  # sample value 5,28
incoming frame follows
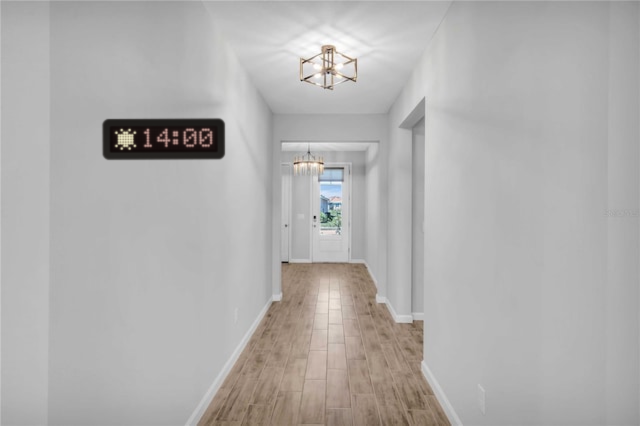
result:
14,00
